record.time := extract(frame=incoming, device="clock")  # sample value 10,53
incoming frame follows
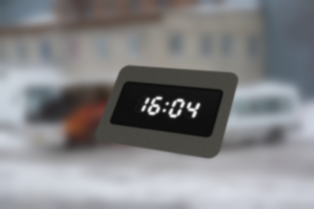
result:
16,04
